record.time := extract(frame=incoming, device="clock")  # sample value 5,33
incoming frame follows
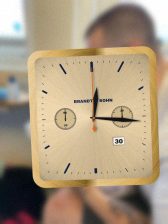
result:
12,16
